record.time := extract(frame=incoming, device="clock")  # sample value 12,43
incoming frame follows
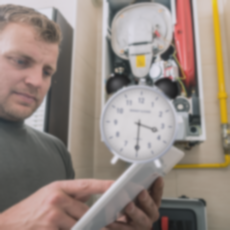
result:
3,30
